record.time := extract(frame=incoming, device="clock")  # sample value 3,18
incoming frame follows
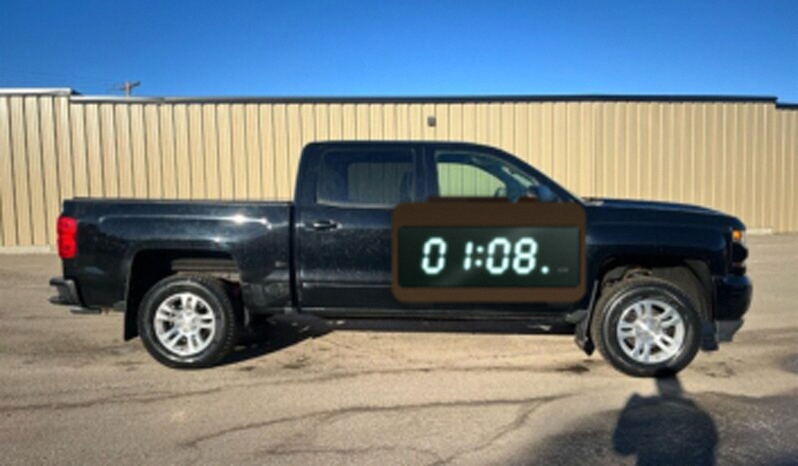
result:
1,08
